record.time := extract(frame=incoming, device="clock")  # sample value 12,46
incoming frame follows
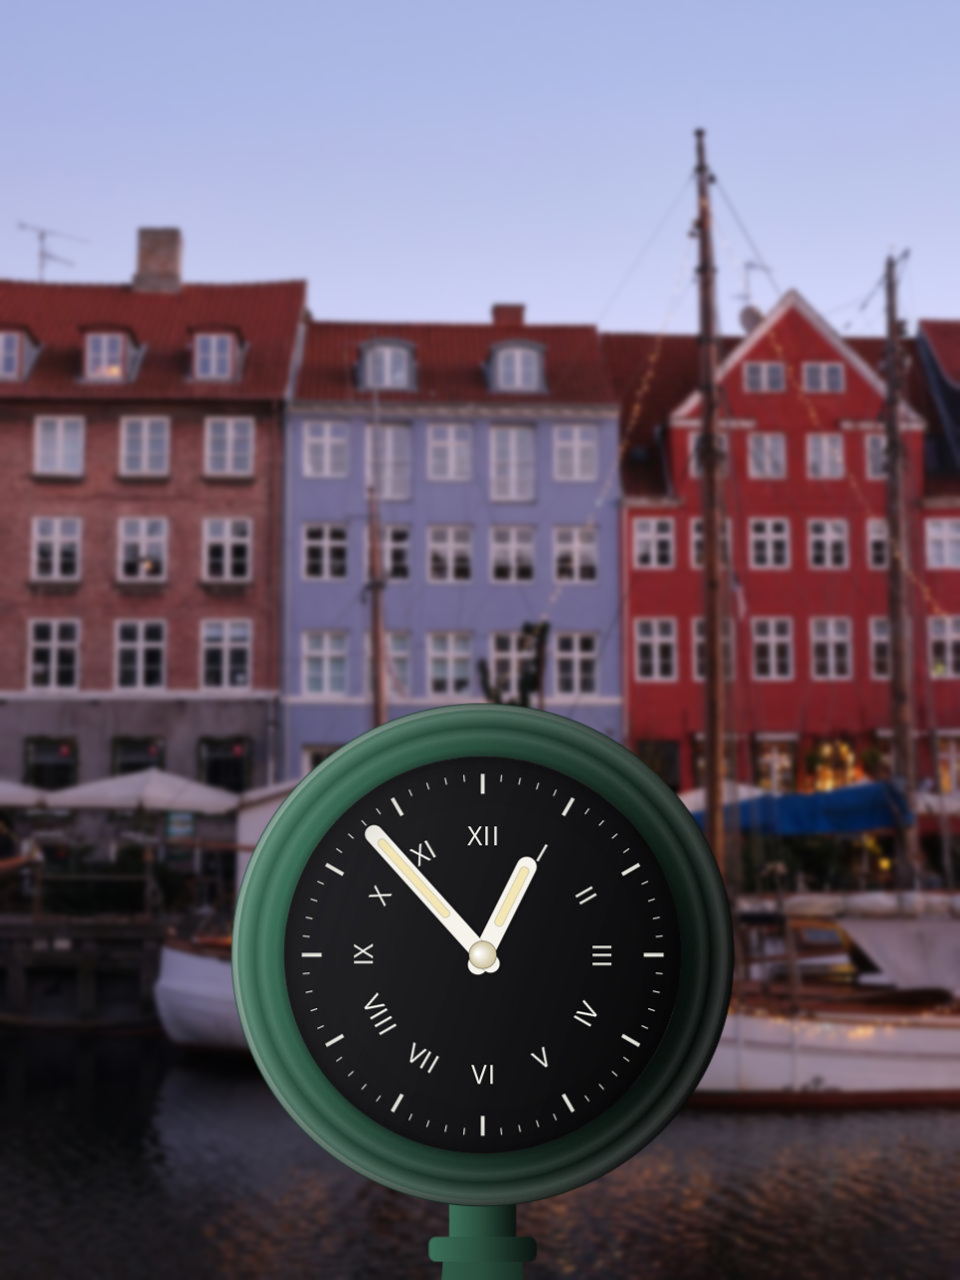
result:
12,53
